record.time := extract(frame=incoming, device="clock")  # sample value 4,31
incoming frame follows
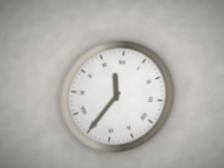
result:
11,35
